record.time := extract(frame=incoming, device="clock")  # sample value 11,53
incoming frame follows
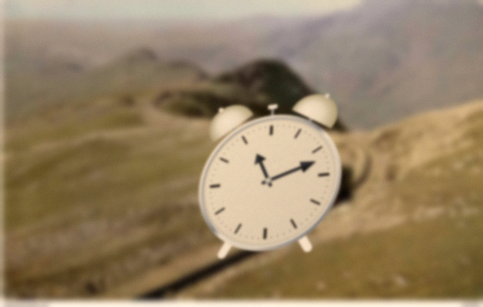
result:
11,12
